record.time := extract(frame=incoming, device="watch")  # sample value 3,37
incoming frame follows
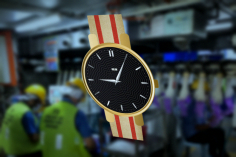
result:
9,05
